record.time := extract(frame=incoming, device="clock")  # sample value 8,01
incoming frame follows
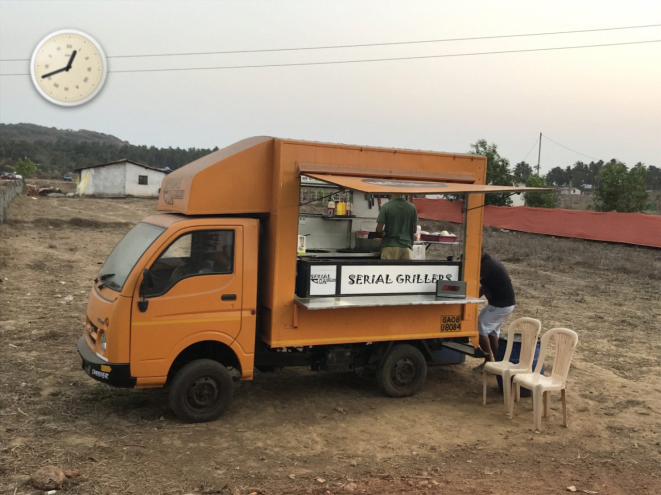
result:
12,41
